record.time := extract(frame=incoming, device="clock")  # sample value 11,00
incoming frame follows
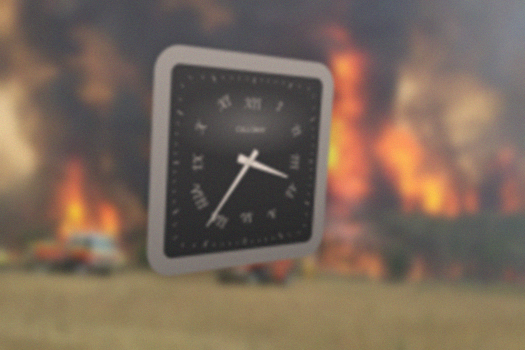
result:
3,36
